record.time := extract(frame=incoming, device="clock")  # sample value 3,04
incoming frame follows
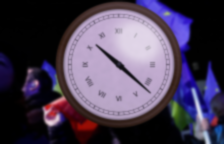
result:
10,22
